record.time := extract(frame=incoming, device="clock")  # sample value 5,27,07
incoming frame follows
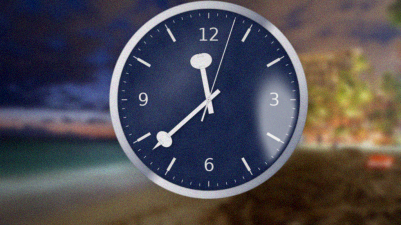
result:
11,38,03
